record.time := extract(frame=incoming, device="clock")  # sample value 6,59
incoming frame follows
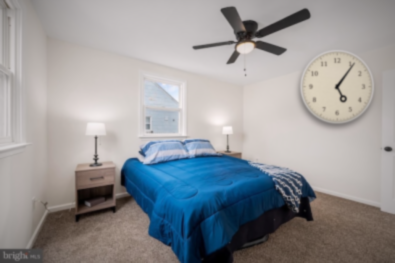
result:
5,06
